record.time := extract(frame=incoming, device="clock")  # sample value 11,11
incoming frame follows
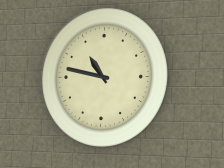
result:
10,47
